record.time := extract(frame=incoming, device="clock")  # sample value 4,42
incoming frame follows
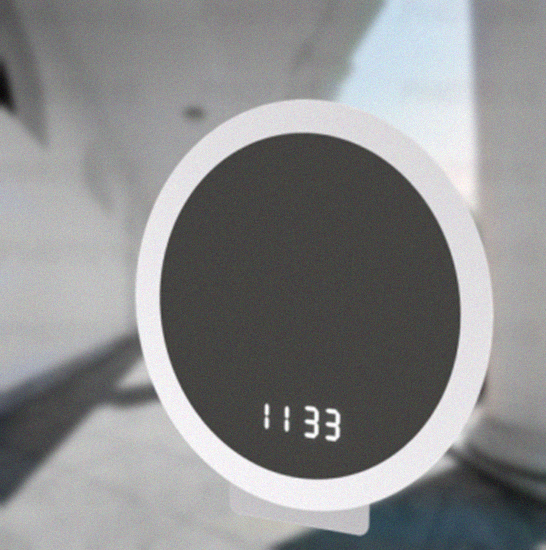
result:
11,33
